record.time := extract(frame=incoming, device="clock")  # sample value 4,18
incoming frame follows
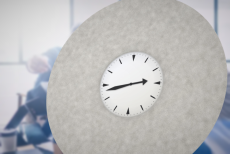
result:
2,43
